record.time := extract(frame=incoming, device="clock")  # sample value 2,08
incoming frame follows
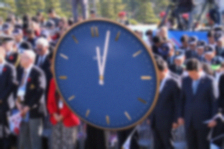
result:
12,03
